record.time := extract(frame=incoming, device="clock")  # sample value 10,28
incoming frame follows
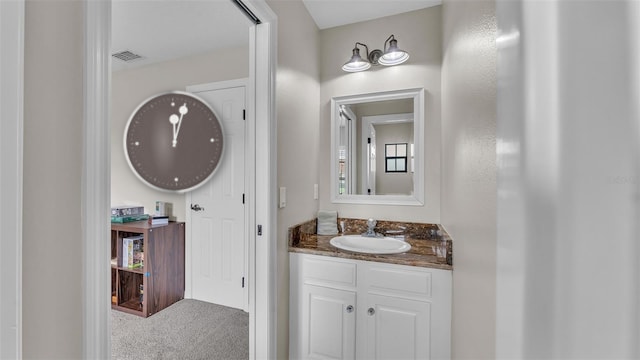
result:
12,03
